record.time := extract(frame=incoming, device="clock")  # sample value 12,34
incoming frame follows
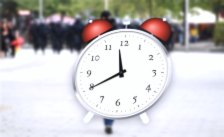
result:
11,40
